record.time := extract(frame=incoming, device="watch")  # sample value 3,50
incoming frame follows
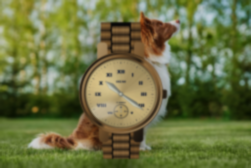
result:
10,21
